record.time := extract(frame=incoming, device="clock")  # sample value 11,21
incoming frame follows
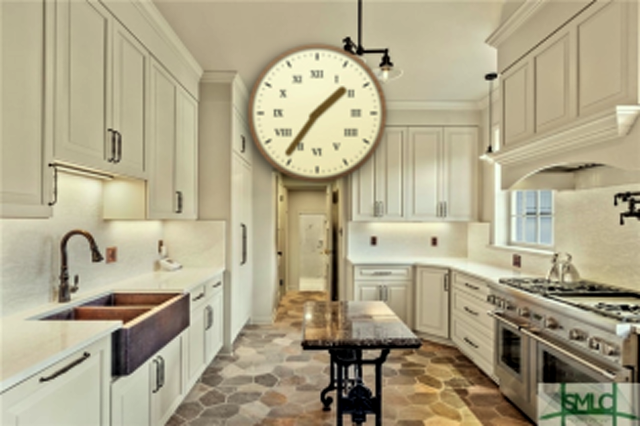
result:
1,36
